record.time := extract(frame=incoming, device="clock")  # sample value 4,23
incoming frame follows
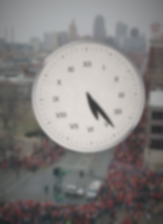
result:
5,24
